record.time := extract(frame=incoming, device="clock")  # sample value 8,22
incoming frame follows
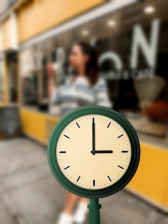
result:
3,00
